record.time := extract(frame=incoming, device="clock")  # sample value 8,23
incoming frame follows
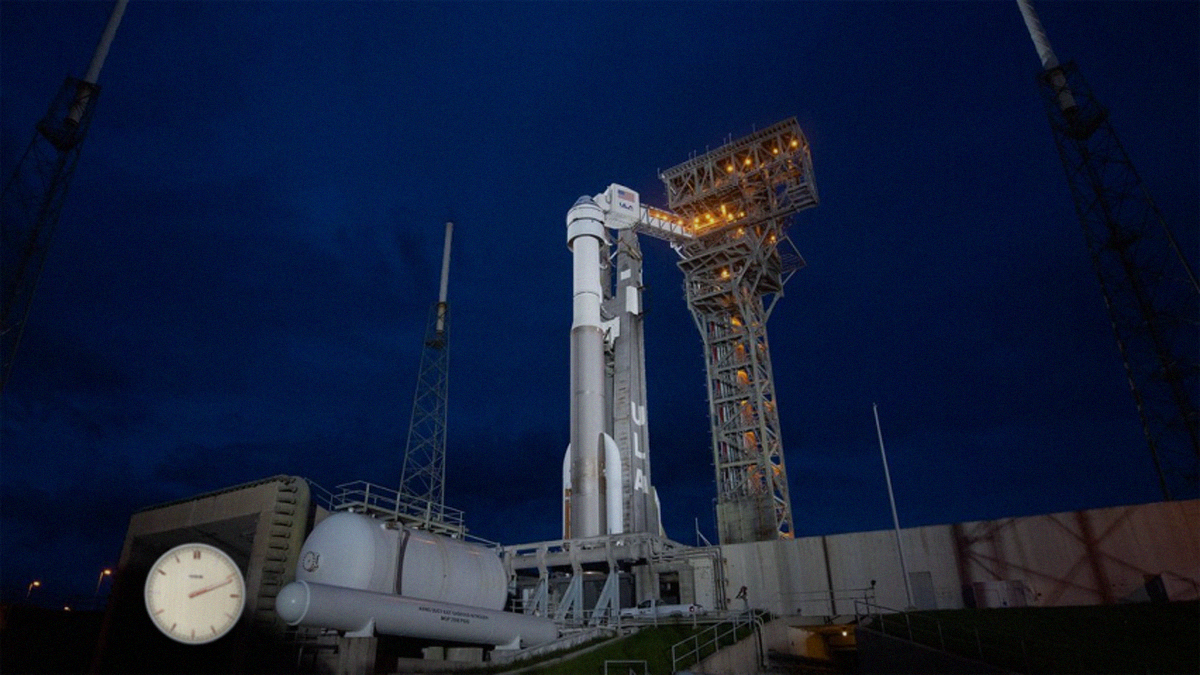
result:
2,11
